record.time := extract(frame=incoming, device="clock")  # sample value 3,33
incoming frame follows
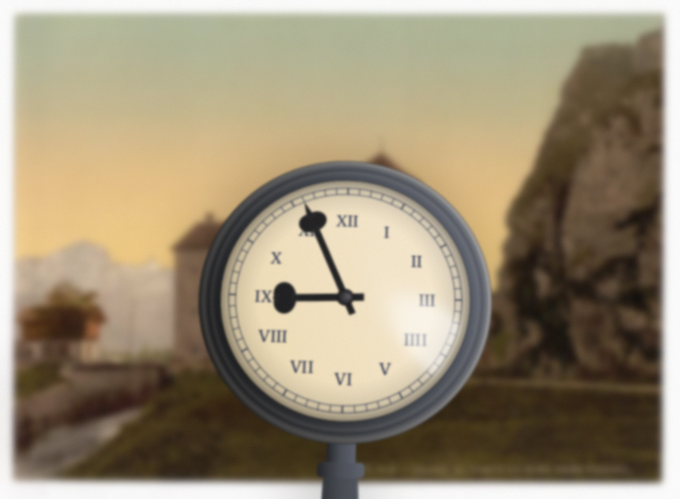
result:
8,56
